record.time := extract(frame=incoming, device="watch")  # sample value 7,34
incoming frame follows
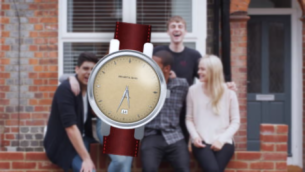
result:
5,33
